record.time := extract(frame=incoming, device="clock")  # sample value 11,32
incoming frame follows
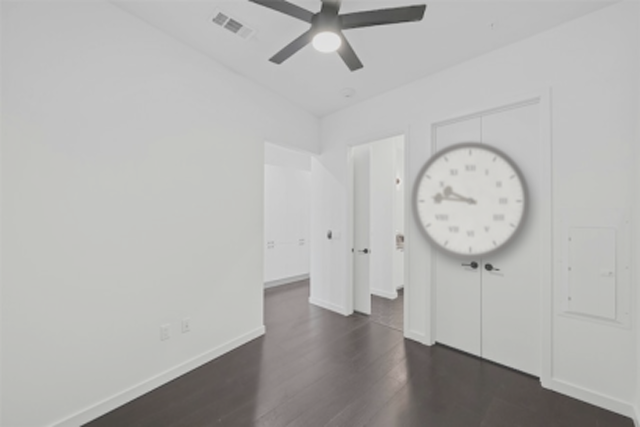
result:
9,46
